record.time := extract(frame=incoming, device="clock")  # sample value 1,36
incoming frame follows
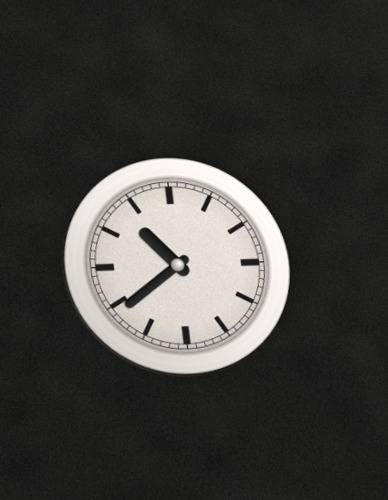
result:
10,39
